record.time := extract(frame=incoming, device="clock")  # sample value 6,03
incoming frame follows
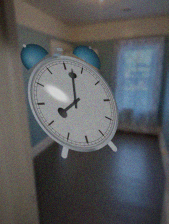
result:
8,02
